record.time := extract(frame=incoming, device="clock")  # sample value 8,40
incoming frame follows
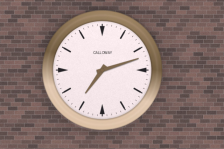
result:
7,12
